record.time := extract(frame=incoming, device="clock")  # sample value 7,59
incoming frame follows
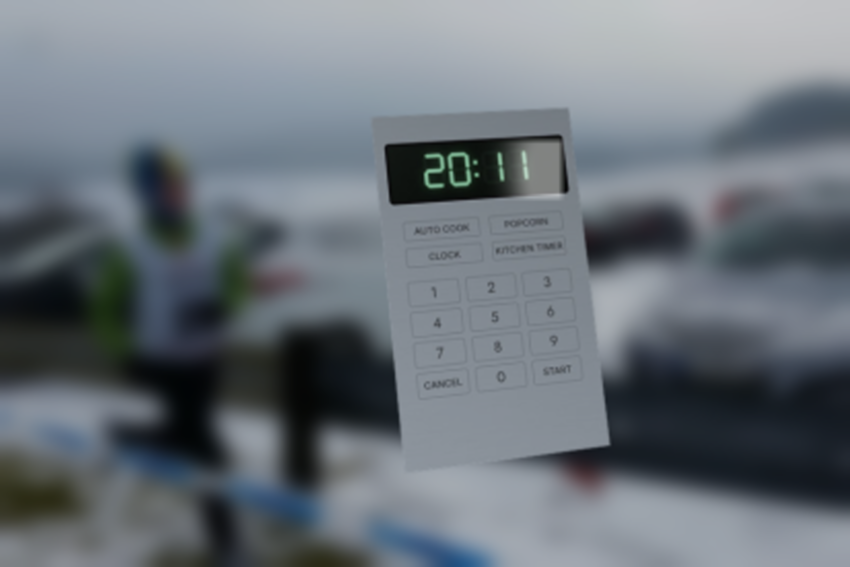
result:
20,11
